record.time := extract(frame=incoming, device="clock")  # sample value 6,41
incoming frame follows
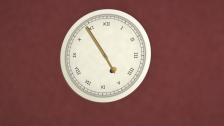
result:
4,54
